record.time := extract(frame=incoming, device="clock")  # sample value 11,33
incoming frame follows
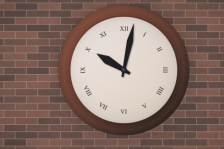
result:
10,02
